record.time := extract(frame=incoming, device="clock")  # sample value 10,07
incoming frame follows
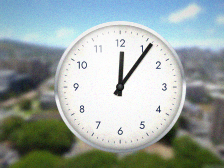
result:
12,06
